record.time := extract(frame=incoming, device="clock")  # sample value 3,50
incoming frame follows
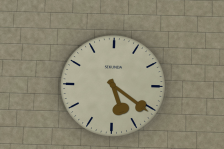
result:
5,21
